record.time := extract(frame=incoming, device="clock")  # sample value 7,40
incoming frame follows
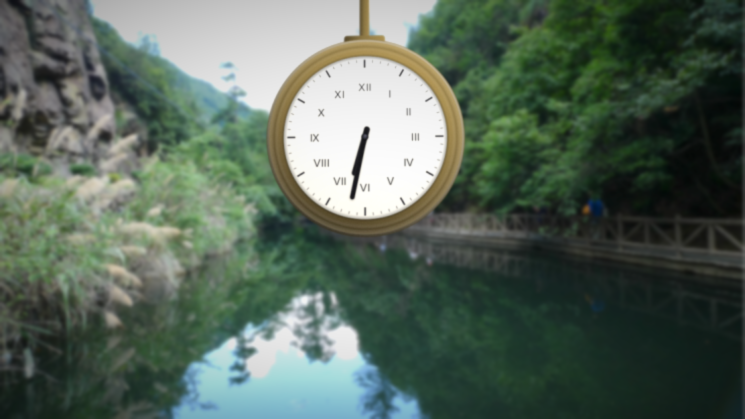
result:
6,32
